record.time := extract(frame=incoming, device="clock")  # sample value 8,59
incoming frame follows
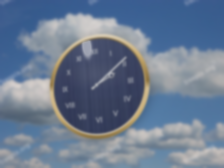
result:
2,09
